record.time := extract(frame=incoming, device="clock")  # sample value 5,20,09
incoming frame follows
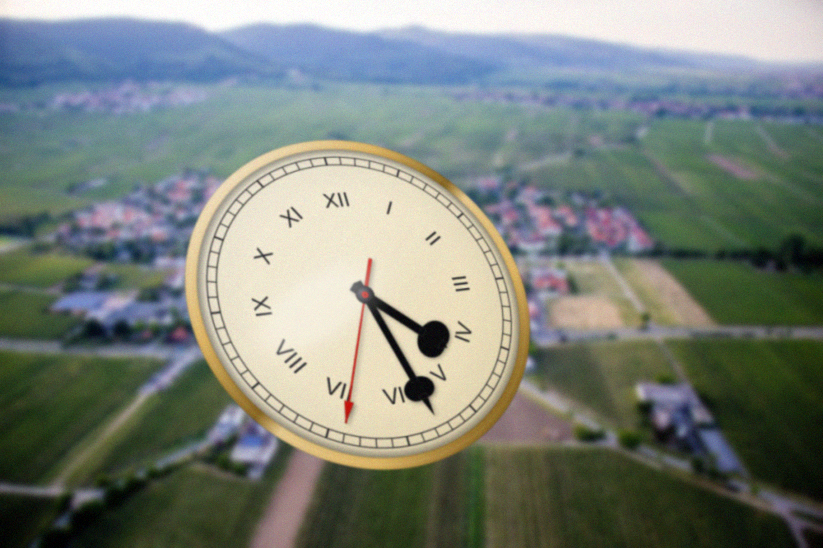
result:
4,27,34
